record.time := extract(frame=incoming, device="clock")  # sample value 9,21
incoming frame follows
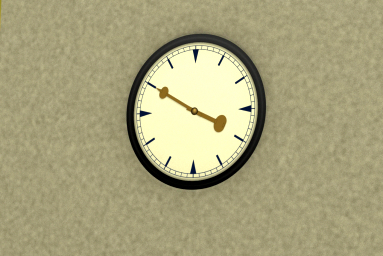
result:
3,50
